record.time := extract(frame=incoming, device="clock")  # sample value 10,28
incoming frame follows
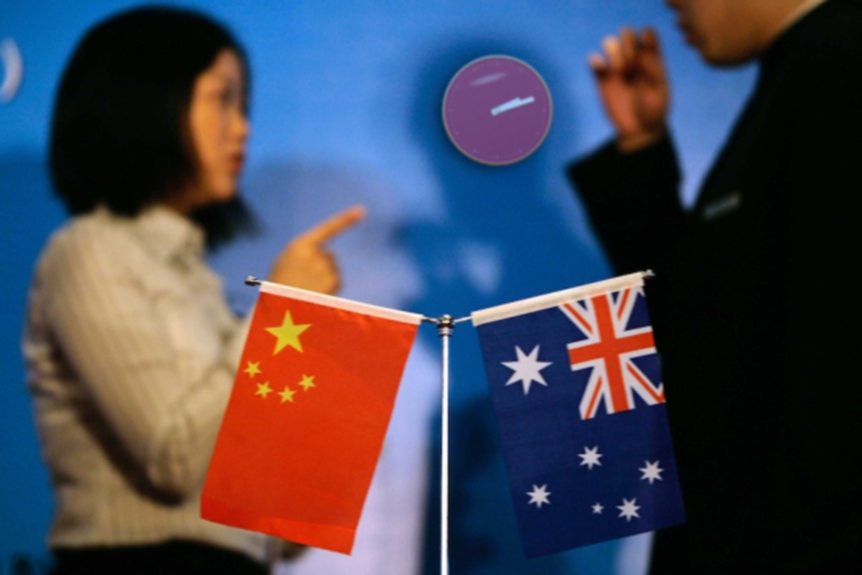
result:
2,12
